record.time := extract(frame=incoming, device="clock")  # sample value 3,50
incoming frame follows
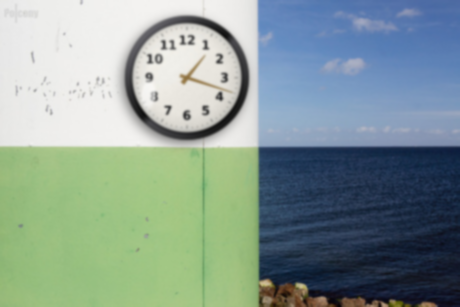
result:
1,18
